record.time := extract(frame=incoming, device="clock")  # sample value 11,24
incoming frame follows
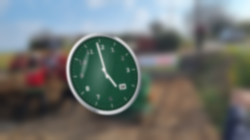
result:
4,59
